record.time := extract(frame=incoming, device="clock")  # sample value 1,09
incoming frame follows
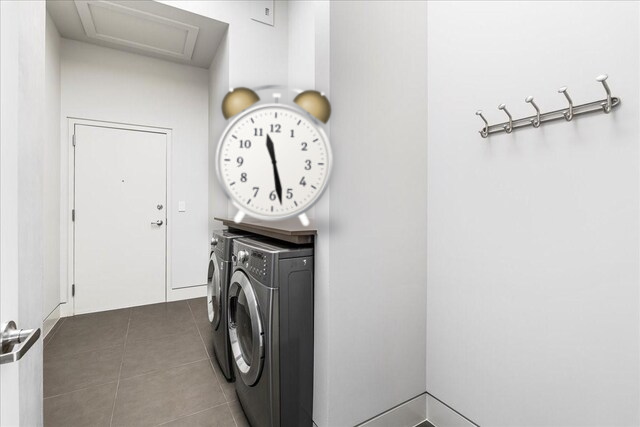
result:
11,28
